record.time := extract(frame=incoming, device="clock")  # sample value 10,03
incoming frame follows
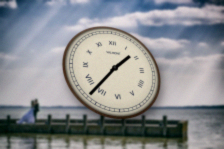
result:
1,37
